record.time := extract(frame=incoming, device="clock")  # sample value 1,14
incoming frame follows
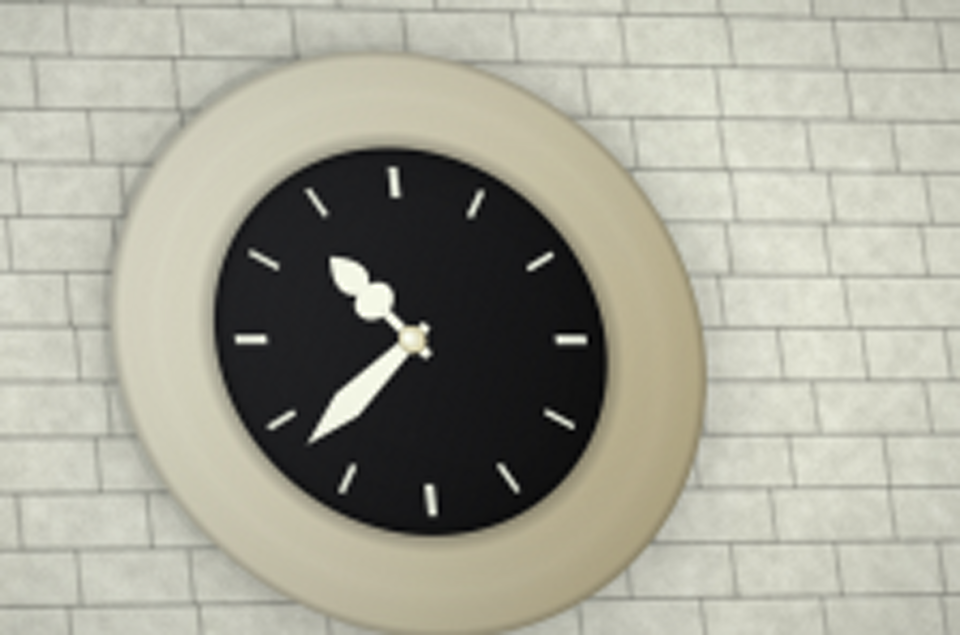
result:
10,38
